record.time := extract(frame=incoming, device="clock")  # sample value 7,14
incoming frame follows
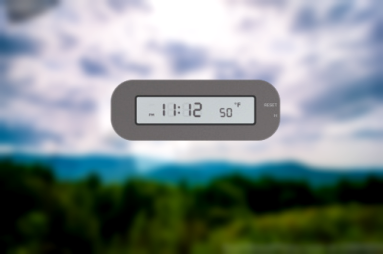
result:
11,12
